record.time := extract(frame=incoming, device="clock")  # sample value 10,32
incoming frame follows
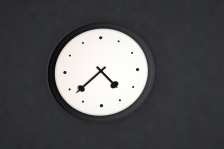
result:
4,38
